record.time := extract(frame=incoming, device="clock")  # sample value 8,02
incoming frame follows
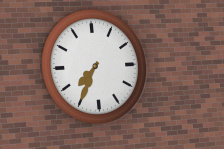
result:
7,35
